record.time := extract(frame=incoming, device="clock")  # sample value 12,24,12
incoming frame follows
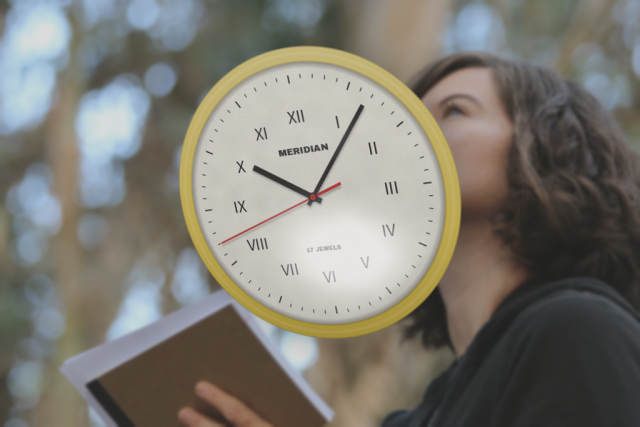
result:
10,06,42
